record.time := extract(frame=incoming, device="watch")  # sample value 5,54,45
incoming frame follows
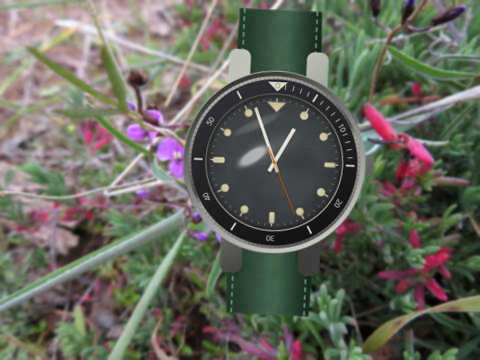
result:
12,56,26
